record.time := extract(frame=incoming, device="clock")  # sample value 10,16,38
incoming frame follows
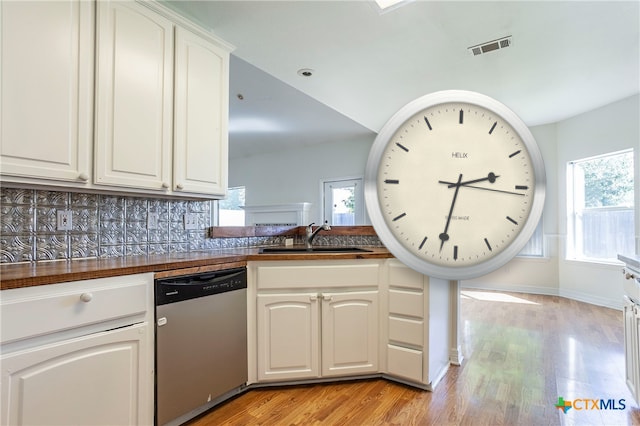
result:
2,32,16
